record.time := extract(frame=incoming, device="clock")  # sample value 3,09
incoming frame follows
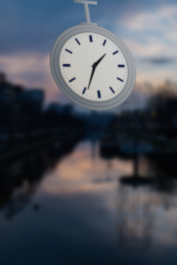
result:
1,34
